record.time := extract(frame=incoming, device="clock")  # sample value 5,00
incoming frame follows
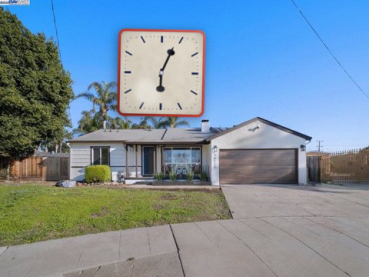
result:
6,04
